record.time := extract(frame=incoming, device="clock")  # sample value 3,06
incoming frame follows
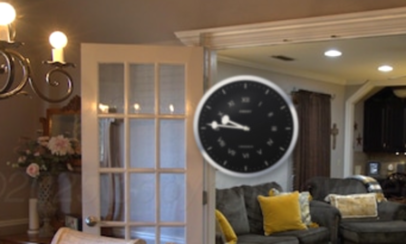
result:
9,46
